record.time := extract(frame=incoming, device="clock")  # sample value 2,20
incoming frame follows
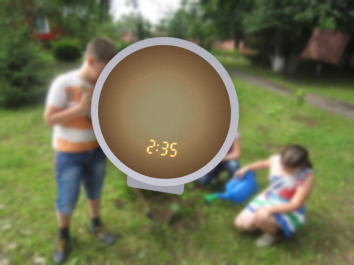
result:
2,35
